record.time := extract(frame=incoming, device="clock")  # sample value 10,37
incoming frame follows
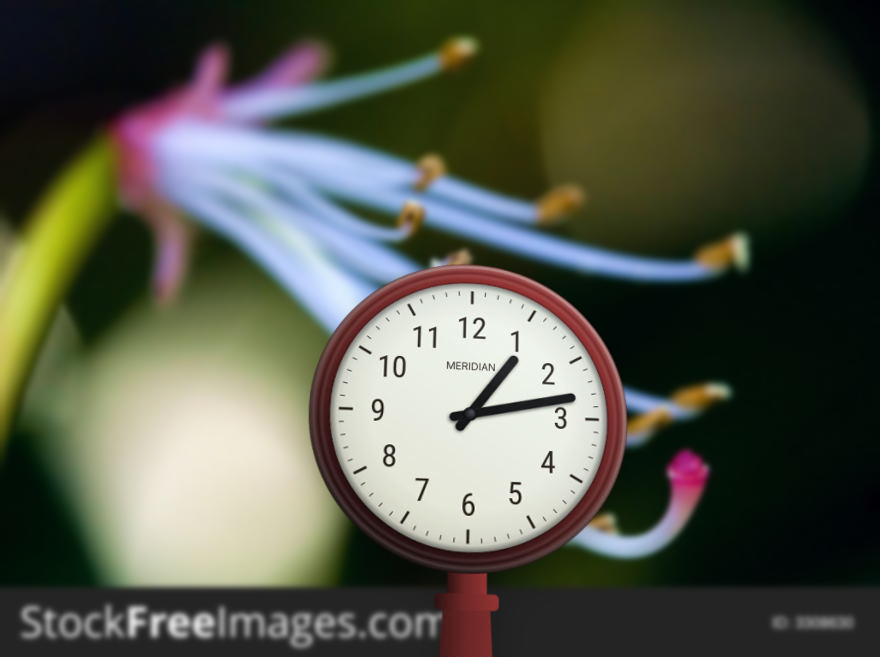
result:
1,13
